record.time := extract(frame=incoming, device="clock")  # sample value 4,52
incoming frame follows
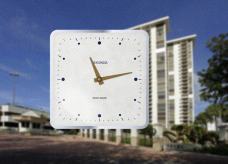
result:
11,13
